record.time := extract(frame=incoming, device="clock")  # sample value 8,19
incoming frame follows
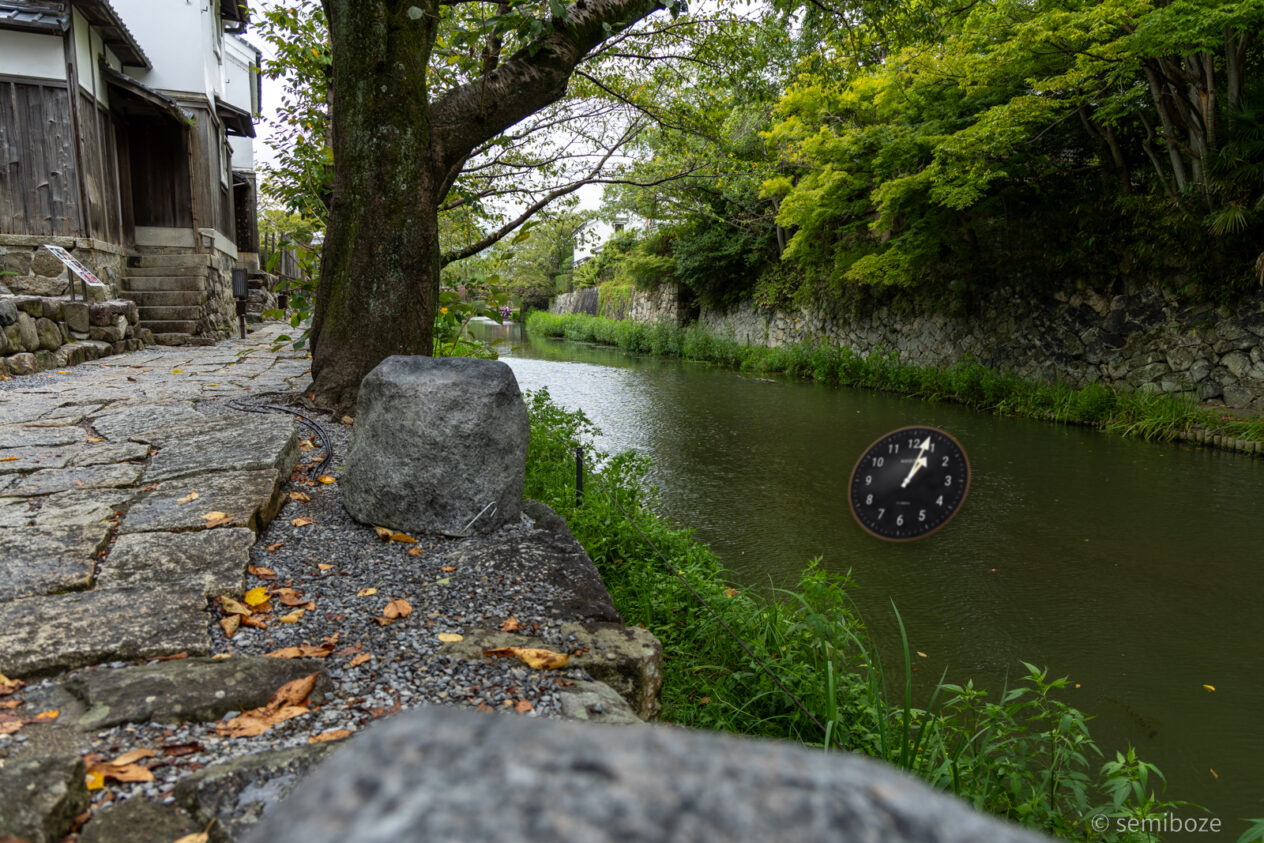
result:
1,03
